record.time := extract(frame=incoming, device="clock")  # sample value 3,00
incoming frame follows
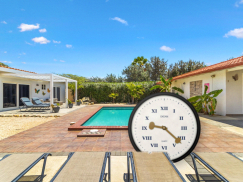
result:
9,22
